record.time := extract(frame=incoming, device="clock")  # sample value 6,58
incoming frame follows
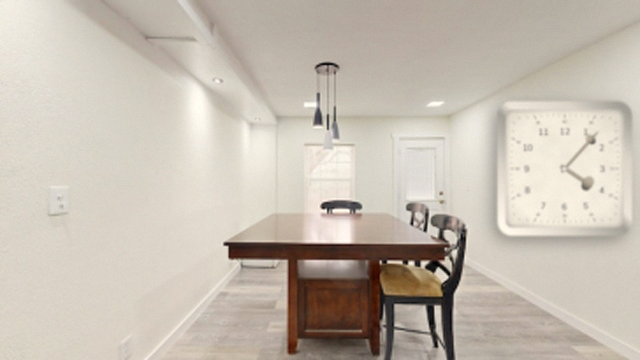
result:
4,07
